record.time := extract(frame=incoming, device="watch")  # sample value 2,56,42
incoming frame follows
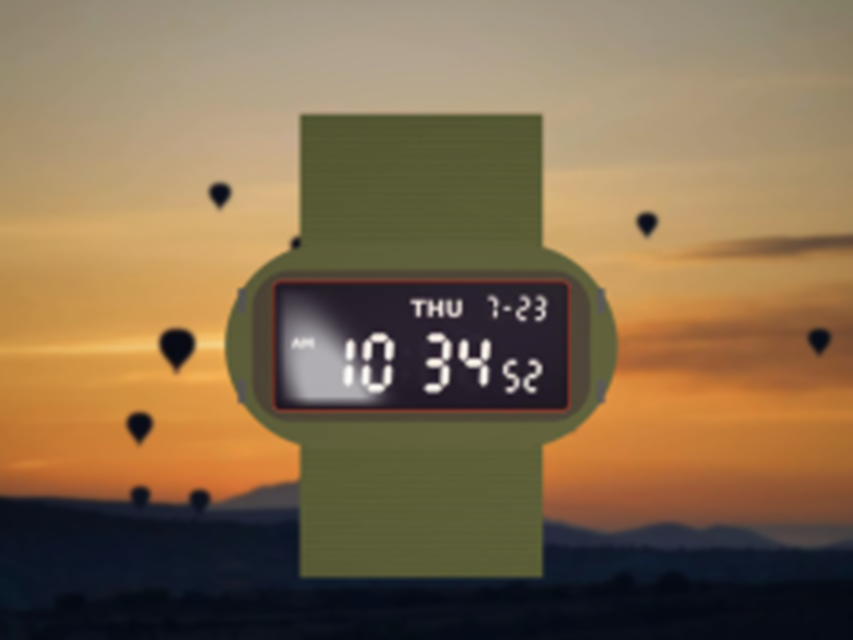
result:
10,34,52
